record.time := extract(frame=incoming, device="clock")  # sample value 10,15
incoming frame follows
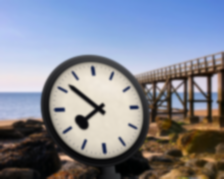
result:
7,52
